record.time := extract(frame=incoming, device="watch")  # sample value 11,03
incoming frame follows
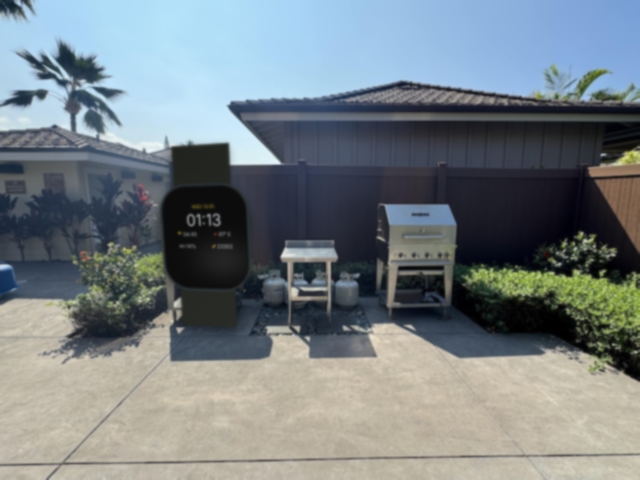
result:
1,13
